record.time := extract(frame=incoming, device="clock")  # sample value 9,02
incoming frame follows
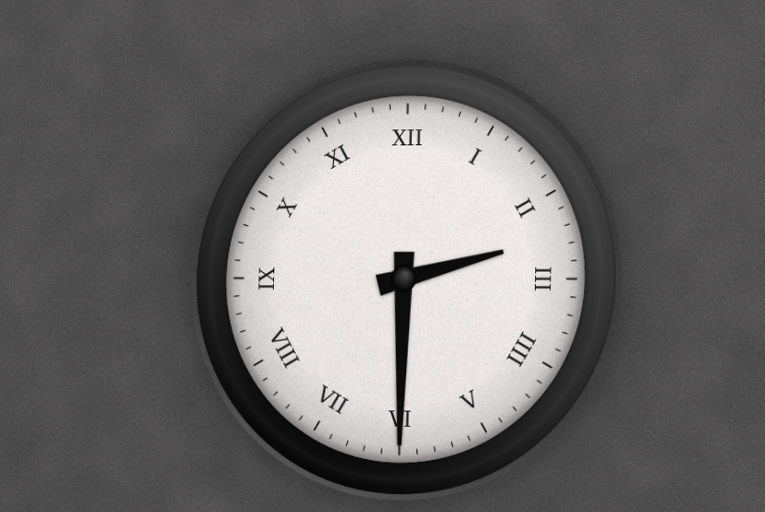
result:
2,30
